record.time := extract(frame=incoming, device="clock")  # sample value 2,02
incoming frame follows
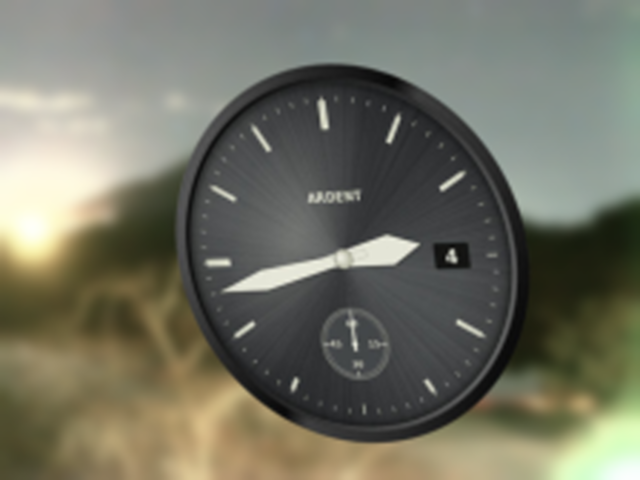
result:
2,43
